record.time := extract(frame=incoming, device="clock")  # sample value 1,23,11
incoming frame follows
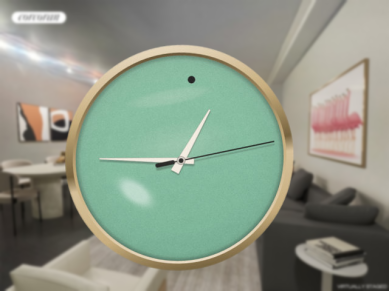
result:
12,44,12
